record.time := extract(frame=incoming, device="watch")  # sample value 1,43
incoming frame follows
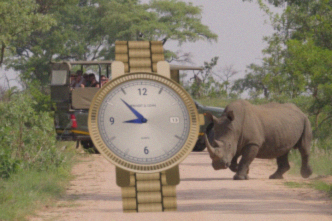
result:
8,53
